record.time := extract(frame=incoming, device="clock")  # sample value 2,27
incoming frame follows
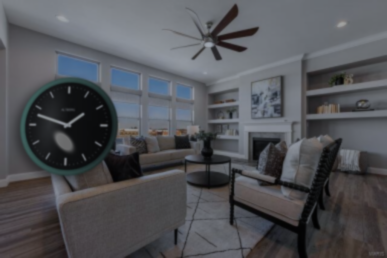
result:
1,48
